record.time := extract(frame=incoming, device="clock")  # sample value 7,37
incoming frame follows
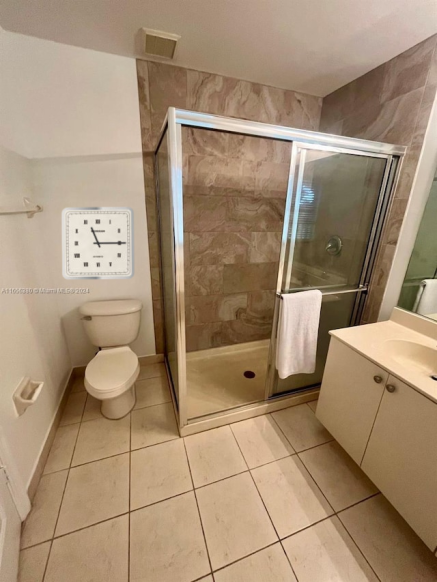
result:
11,15
